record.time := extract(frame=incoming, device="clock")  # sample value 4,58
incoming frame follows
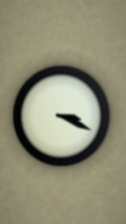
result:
3,19
